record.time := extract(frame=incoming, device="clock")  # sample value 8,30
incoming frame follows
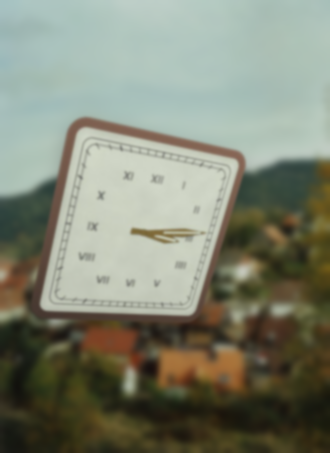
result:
3,14
